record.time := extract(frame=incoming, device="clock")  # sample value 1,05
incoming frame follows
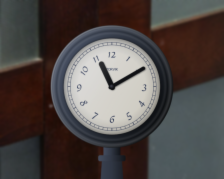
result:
11,10
